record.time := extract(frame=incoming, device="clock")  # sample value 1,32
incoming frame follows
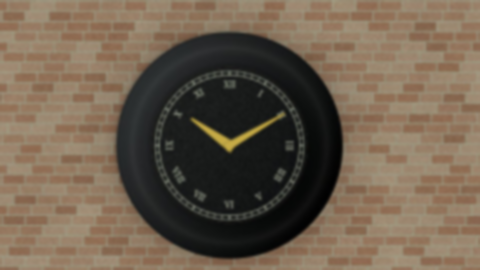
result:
10,10
